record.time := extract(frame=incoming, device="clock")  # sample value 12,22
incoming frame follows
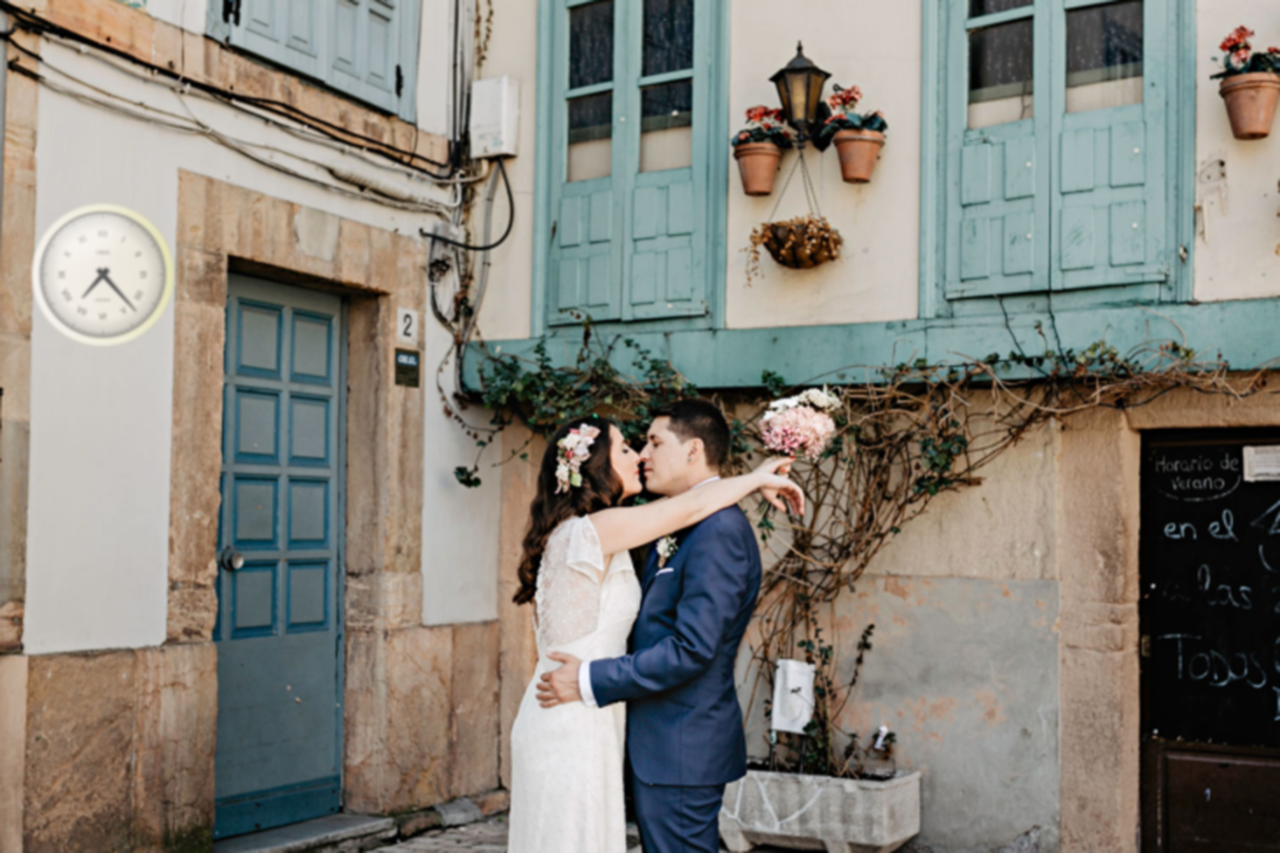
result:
7,23
